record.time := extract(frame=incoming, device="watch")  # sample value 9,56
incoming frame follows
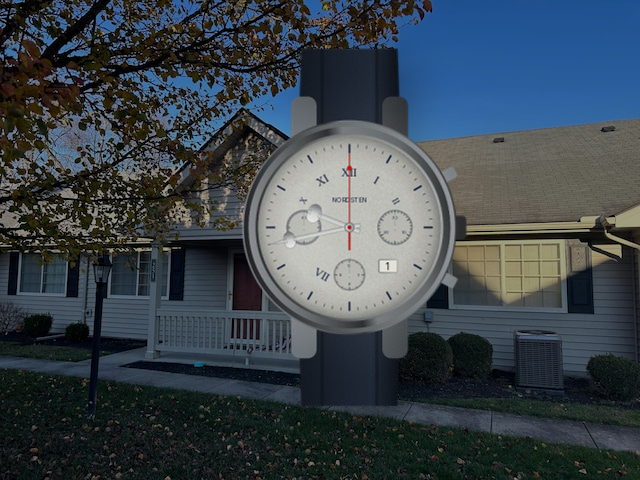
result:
9,43
